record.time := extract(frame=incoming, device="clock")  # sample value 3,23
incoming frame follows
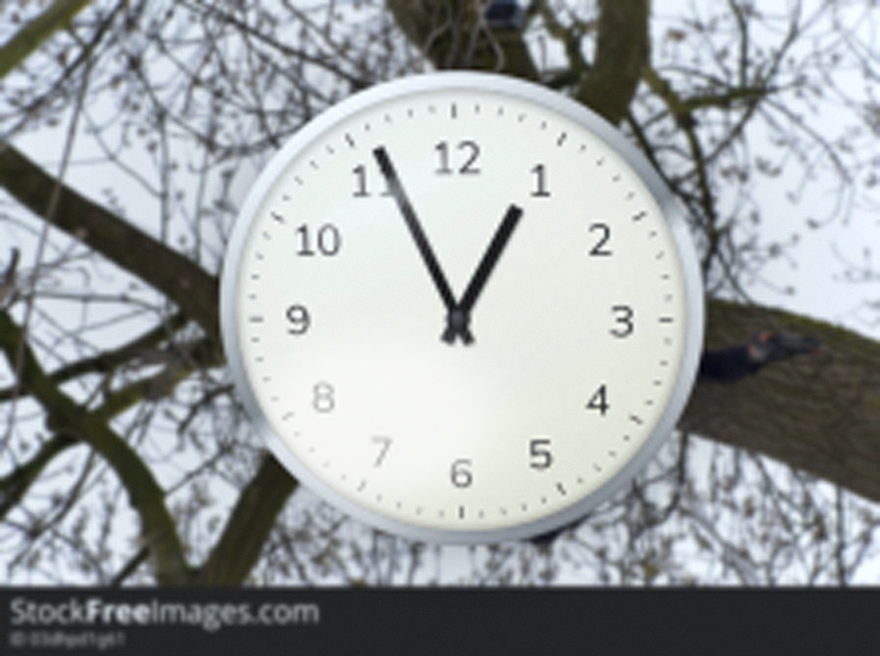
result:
12,56
